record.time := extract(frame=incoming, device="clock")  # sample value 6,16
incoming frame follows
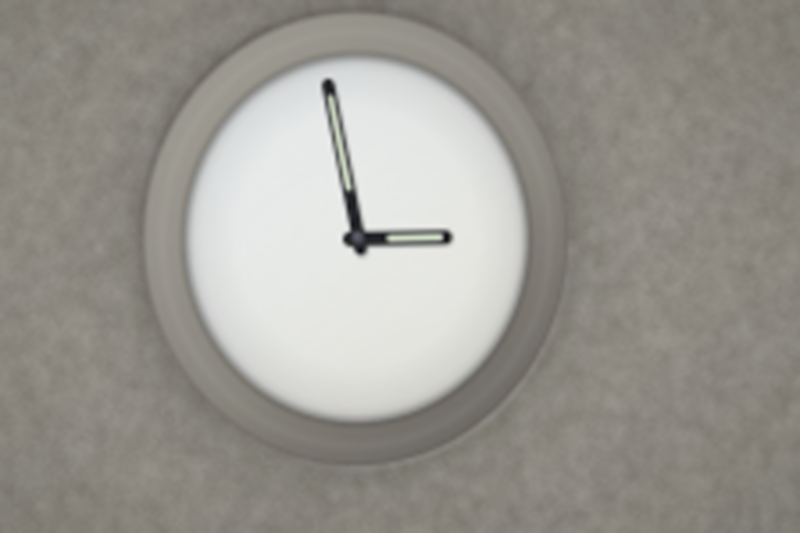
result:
2,58
